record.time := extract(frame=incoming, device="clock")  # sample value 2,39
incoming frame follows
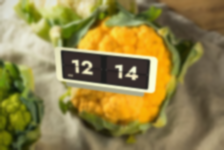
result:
12,14
